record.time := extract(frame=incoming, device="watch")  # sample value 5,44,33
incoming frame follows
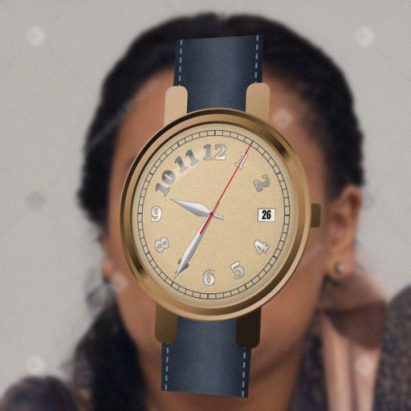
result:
9,35,05
